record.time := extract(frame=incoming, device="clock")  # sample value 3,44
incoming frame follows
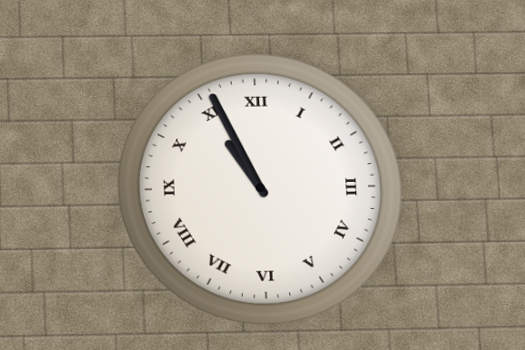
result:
10,56
